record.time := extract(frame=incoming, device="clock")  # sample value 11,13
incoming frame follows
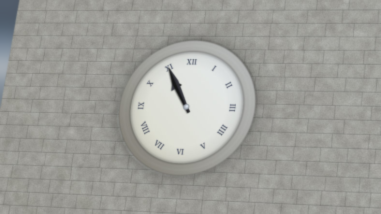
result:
10,55
